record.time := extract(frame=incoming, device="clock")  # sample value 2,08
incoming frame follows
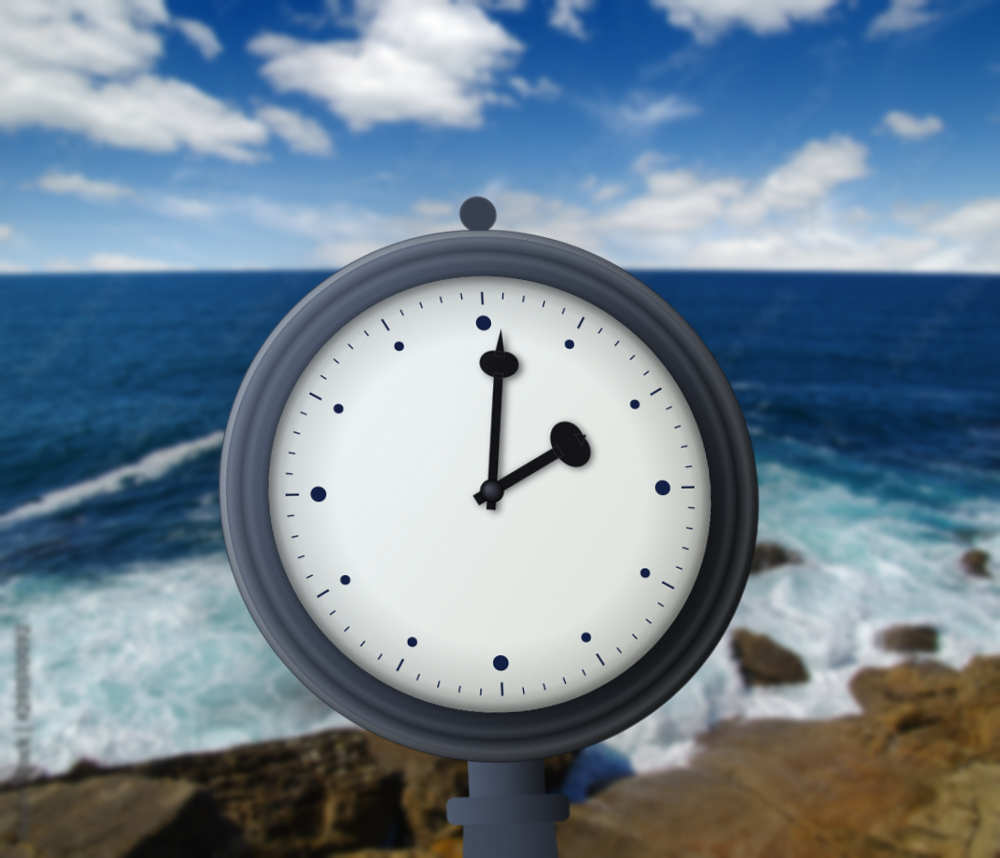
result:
2,01
